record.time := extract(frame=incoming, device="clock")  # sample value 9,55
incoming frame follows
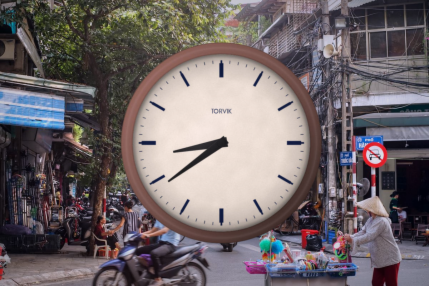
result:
8,39
